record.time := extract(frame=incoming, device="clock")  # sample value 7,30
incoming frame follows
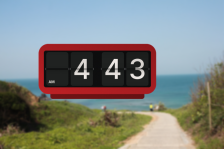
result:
4,43
